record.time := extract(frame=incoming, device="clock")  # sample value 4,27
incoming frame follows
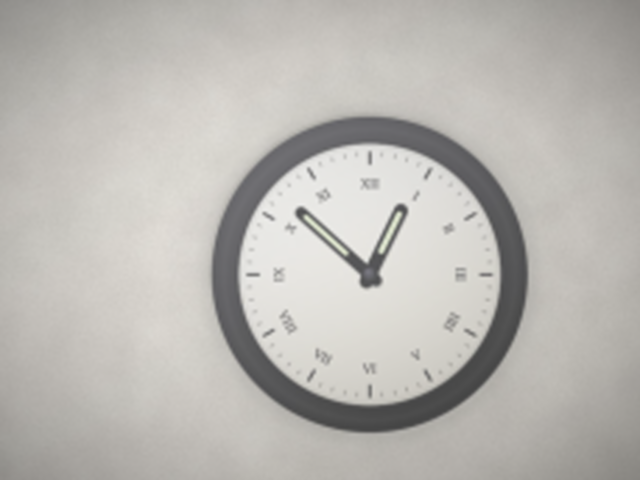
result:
12,52
